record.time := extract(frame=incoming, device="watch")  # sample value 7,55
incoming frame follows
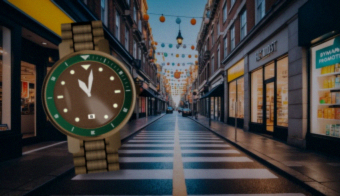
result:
11,02
